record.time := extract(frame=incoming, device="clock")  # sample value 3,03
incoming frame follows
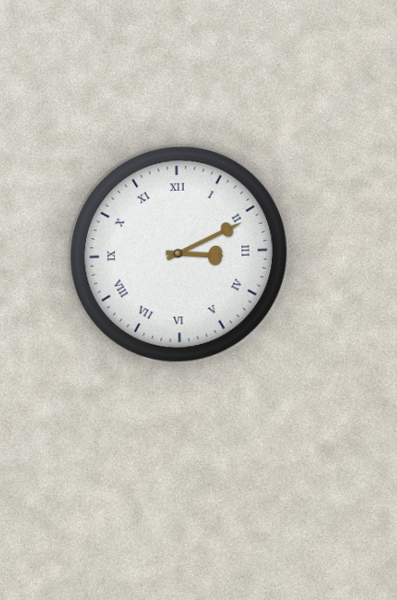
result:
3,11
